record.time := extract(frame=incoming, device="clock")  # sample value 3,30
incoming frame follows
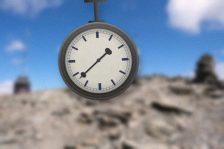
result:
1,38
